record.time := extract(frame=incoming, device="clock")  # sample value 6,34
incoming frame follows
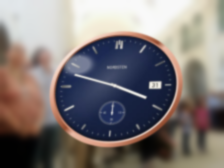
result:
3,48
